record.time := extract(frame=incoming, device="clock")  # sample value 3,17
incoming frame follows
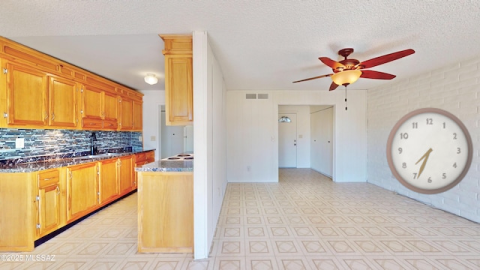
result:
7,34
